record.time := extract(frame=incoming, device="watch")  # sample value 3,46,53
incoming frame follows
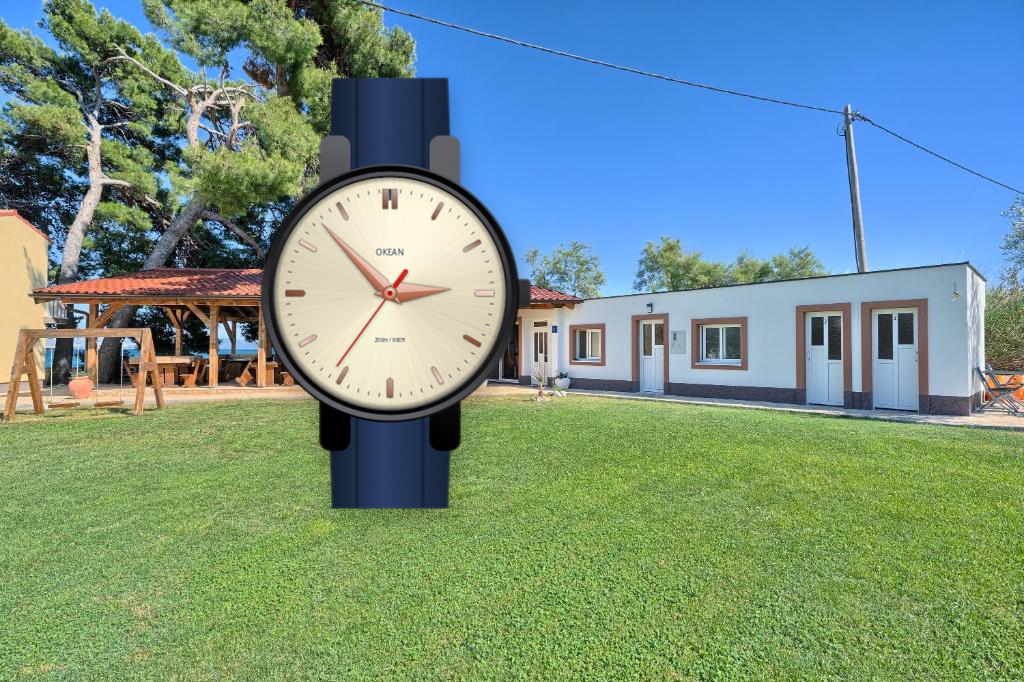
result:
2,52,36
